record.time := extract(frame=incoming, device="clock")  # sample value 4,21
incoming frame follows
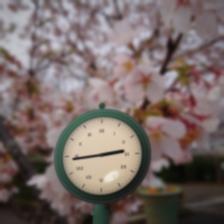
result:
2,44
